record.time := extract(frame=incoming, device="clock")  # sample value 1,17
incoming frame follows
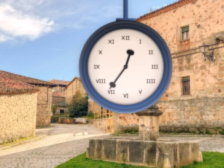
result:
12,36
